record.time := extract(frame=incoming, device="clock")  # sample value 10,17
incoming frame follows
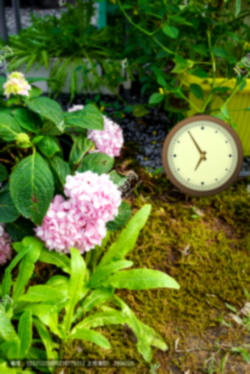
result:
6,55
